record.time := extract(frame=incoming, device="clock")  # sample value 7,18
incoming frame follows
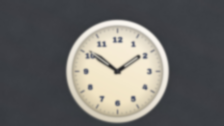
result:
1,51
